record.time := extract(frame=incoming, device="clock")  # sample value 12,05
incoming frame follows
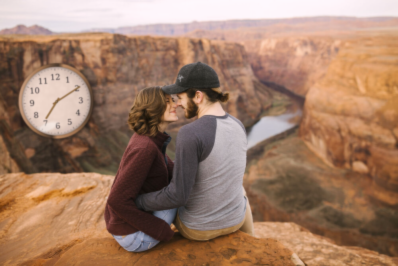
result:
7,10
